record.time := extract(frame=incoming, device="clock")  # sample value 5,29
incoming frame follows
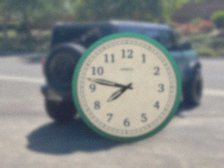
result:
7,47
